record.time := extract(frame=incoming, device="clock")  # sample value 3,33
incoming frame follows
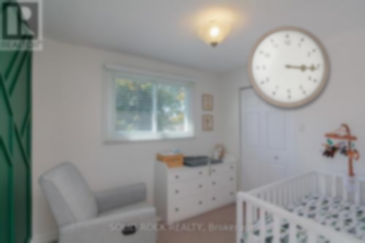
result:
3,16
